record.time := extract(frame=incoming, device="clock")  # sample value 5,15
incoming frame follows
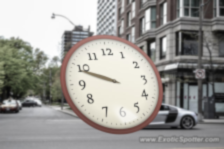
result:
9,49
